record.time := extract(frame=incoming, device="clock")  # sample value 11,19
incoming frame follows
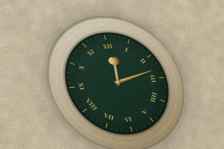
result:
12,13
